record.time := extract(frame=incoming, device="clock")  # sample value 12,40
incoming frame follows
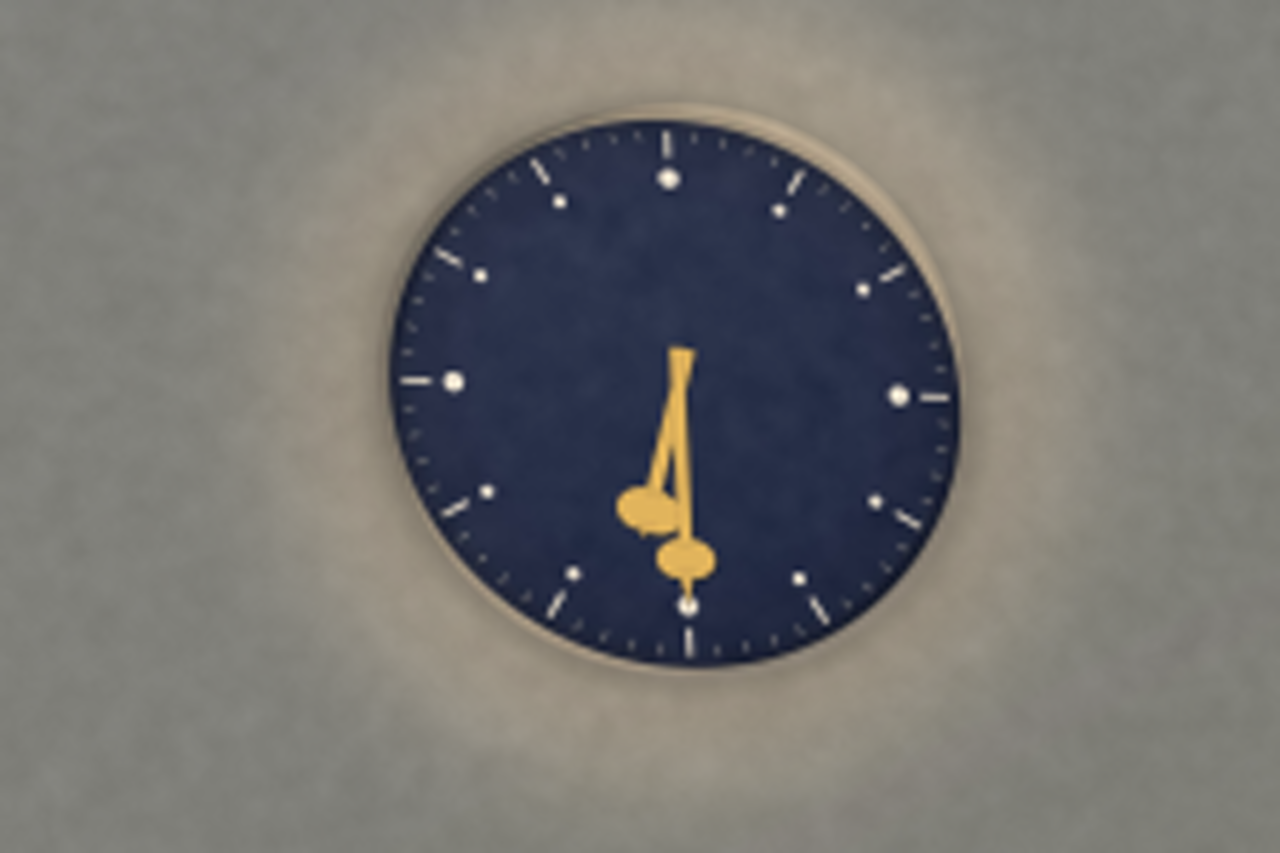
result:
6,30
